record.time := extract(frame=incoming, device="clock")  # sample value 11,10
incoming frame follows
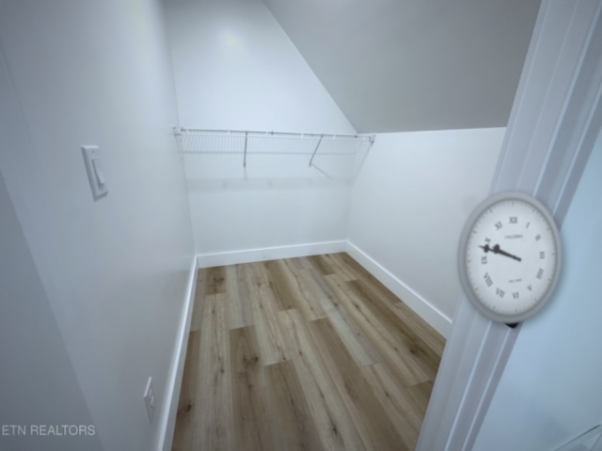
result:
9,48
